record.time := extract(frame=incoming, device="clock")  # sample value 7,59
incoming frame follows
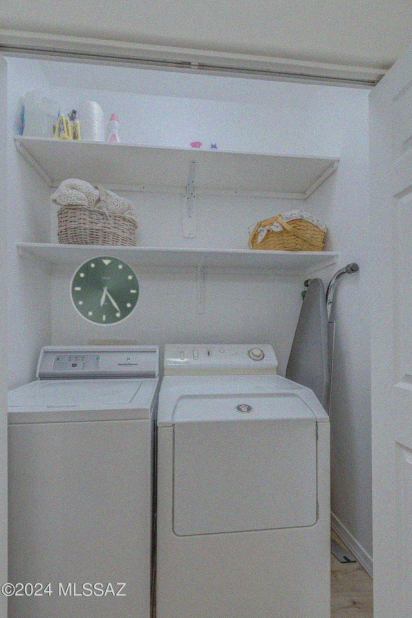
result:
6,24
